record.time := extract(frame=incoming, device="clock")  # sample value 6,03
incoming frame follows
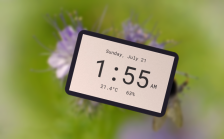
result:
1,55
